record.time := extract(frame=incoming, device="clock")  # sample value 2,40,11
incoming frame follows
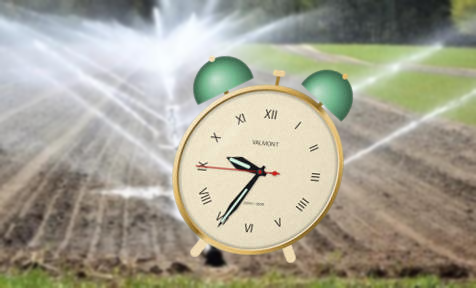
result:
9,34,45
